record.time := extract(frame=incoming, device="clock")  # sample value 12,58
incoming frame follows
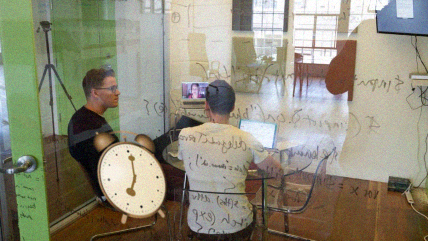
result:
7,01
